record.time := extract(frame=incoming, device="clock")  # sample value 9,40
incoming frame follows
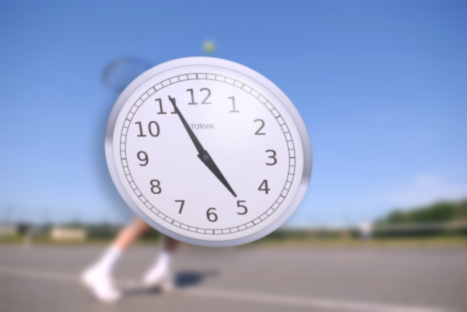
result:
4,56
